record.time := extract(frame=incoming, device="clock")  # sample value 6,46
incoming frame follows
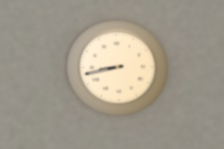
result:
8,43
